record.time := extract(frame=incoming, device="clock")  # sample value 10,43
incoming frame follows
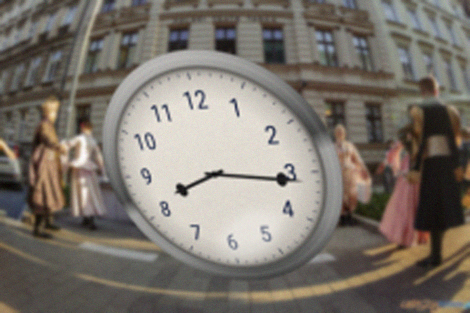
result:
8,16
